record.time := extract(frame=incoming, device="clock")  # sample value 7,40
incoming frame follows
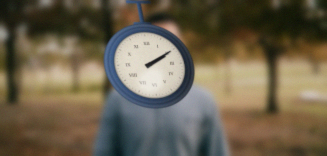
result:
2,10
